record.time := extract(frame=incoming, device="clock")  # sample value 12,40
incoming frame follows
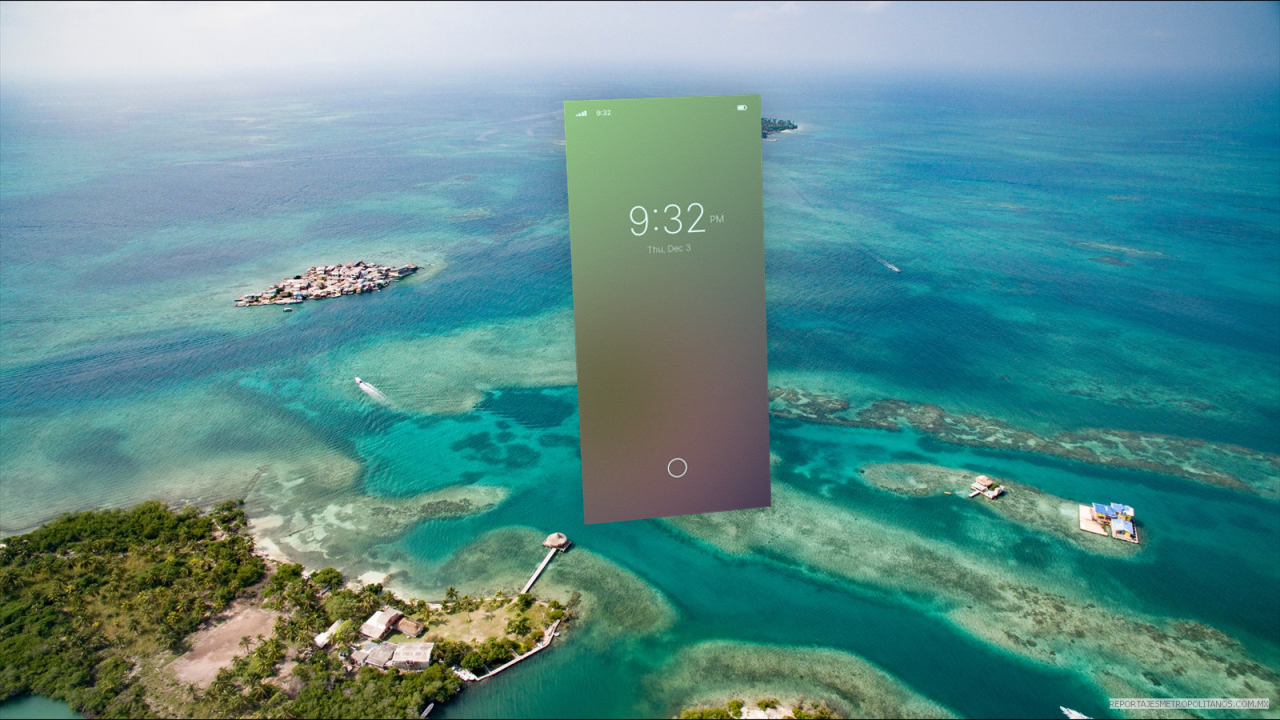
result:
9,32
